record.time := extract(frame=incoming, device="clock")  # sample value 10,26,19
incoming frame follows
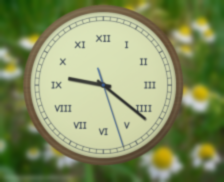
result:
9,21,27
